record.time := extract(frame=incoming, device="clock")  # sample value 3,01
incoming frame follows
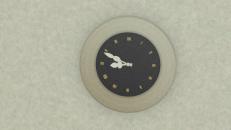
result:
8,49
